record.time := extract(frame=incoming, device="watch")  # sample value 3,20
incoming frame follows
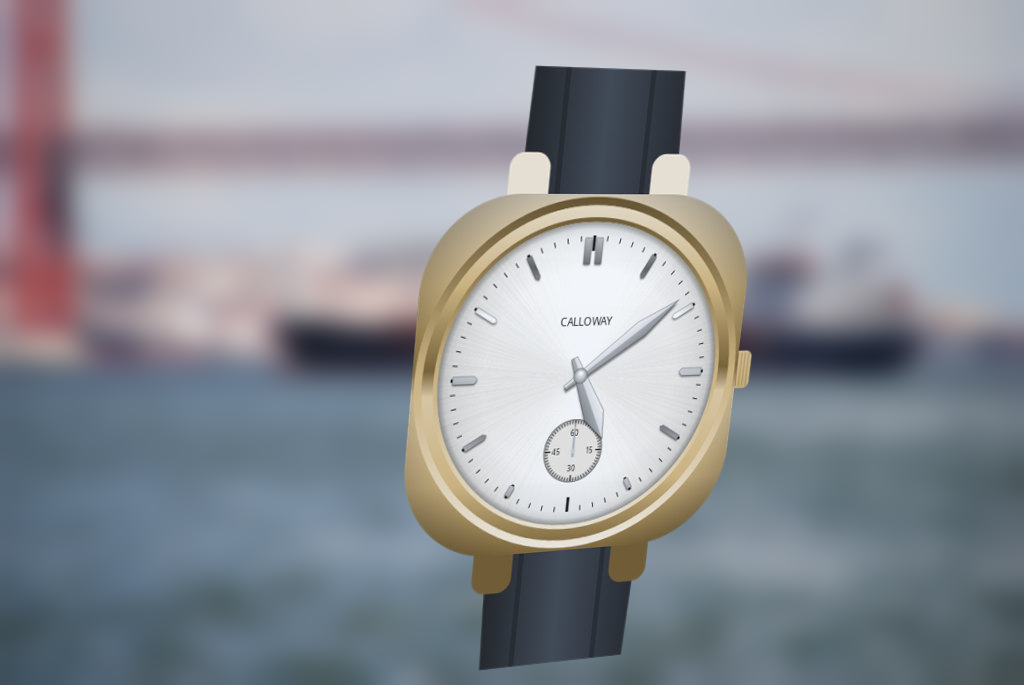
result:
5,09
